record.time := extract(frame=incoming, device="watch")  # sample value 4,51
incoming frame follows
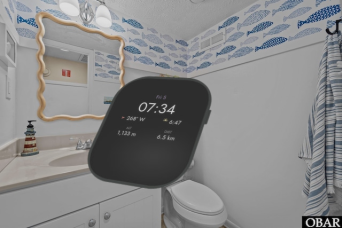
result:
7,34
